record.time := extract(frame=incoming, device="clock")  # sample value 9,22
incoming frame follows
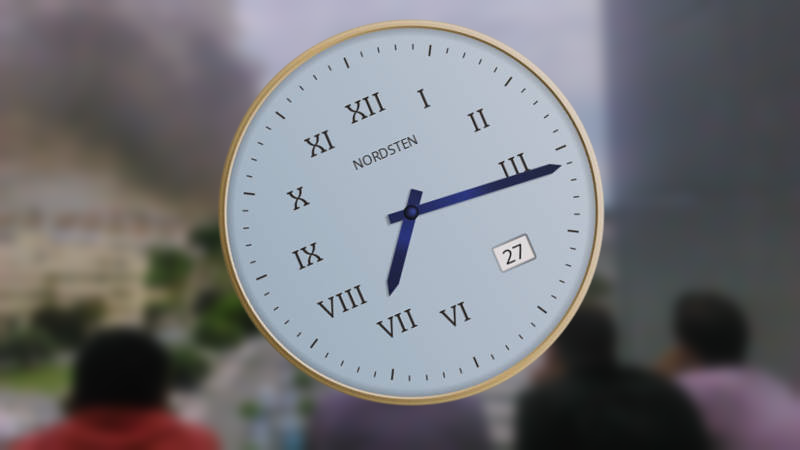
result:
7,16
